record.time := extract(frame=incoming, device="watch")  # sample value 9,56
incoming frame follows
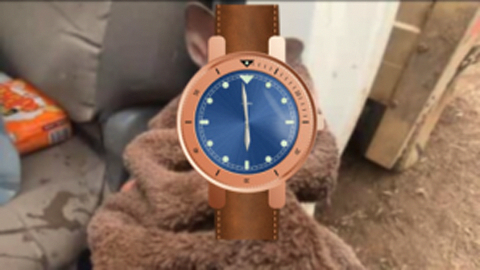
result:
5,59
